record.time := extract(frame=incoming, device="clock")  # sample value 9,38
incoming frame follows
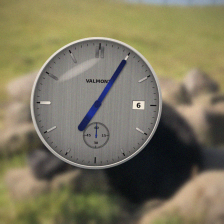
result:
7,05
